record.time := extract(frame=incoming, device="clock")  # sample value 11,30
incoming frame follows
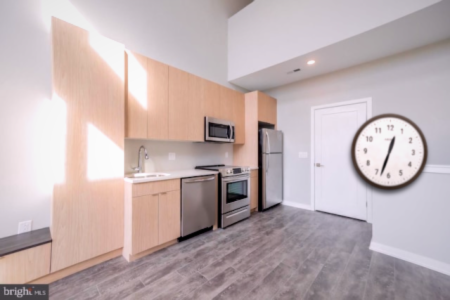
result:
12,33
